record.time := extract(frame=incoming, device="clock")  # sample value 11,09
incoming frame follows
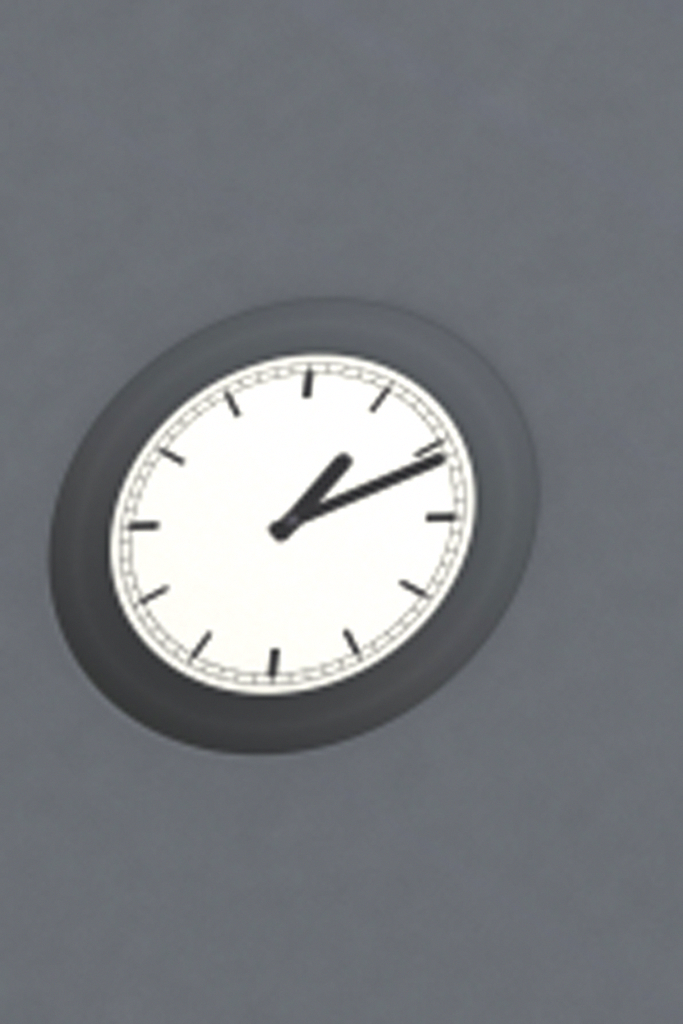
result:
1,11
